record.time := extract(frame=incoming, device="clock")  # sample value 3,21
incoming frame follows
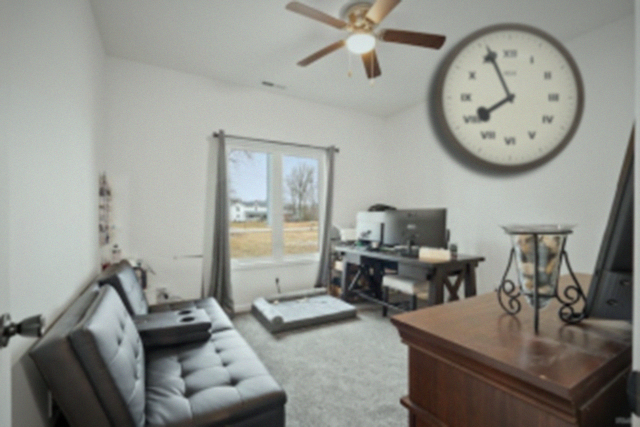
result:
7,56
